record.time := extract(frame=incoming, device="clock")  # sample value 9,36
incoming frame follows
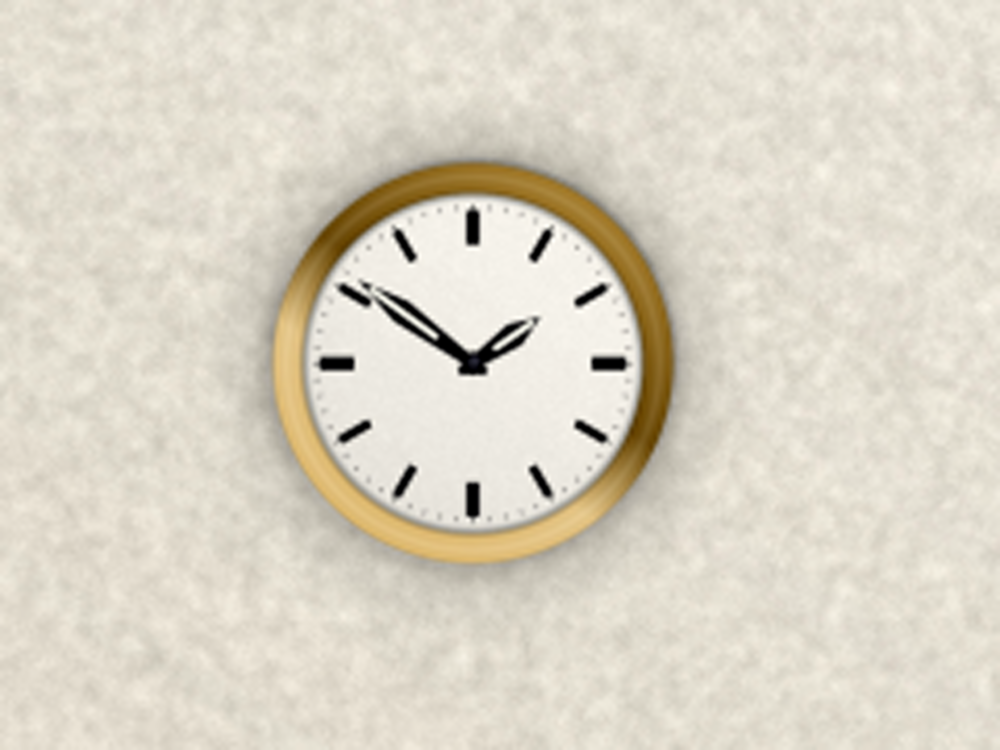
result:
1,51
